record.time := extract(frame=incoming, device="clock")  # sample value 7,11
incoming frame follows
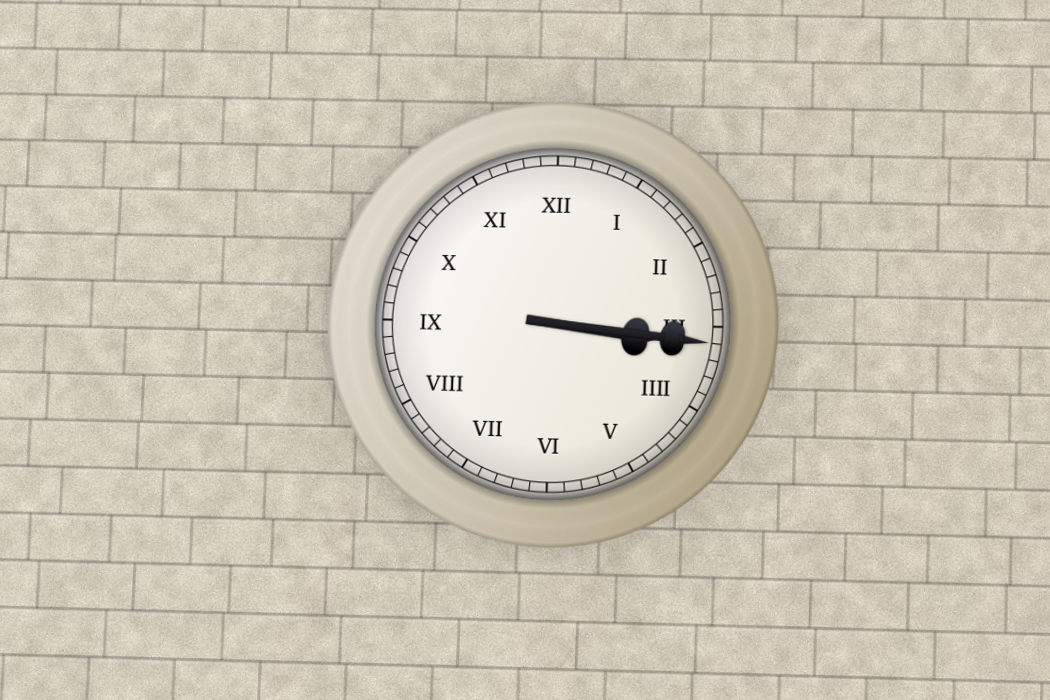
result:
3,16
